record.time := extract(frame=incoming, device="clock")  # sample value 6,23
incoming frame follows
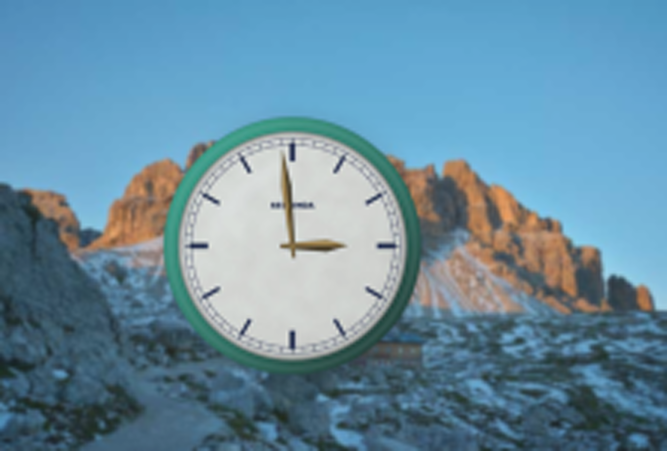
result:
2,59
